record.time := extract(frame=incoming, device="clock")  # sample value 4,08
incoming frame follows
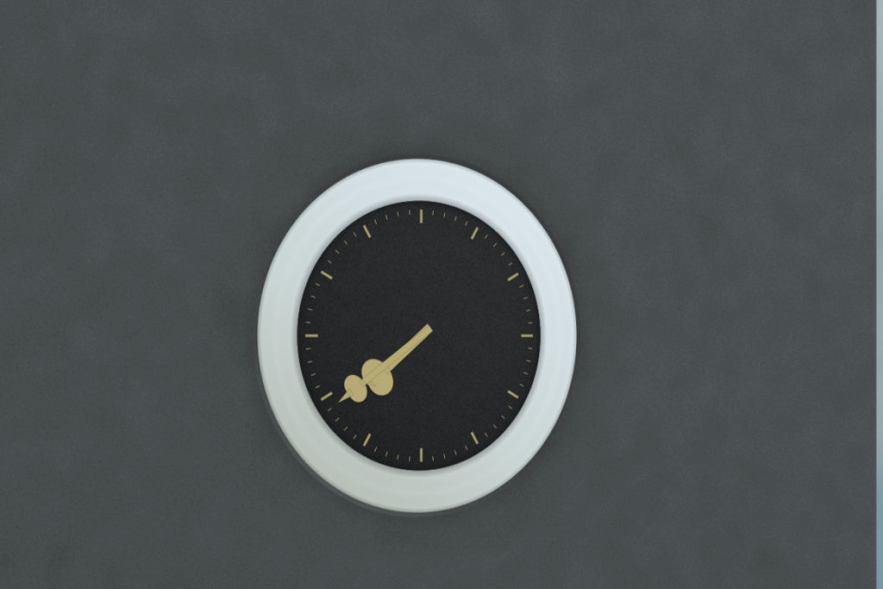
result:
7,39
